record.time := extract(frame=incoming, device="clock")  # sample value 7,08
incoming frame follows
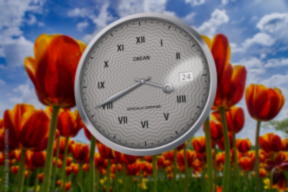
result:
3,41
